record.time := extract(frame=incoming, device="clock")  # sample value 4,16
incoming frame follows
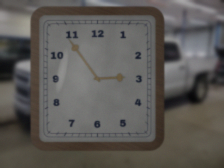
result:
2,54
